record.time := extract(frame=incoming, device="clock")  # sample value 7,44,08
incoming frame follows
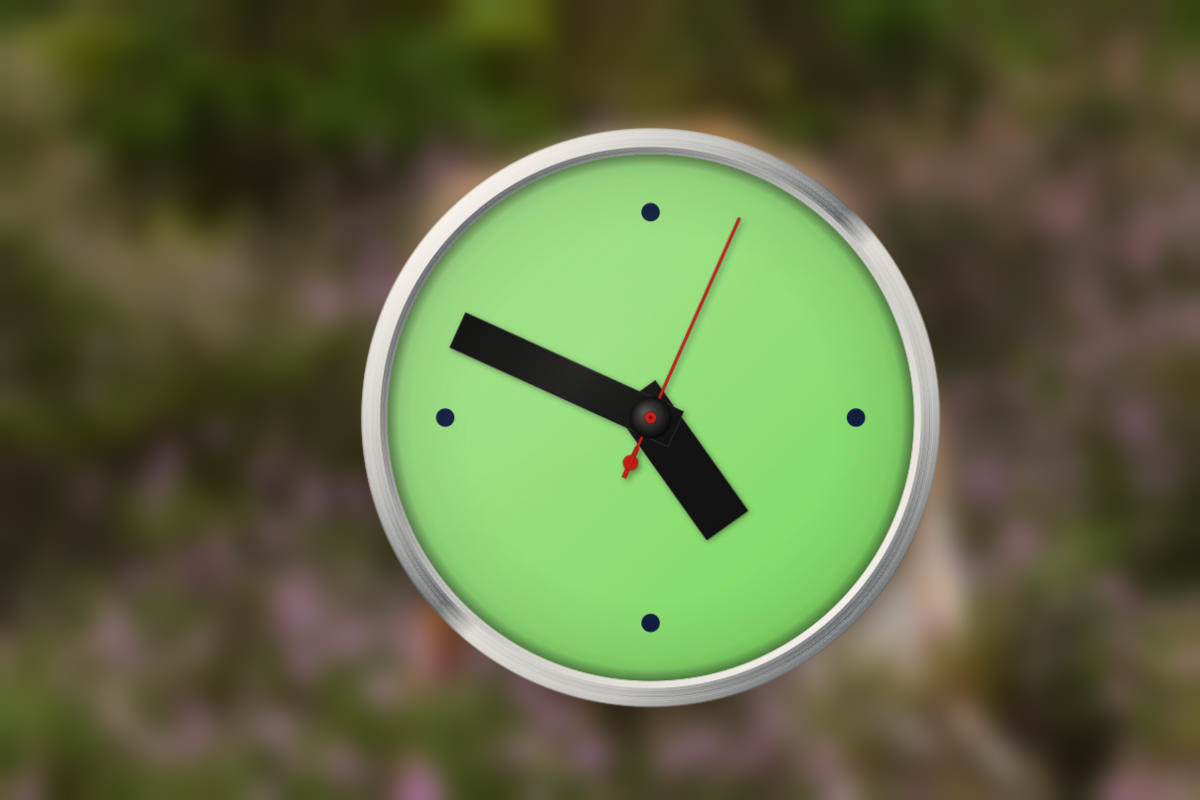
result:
4,49,04
